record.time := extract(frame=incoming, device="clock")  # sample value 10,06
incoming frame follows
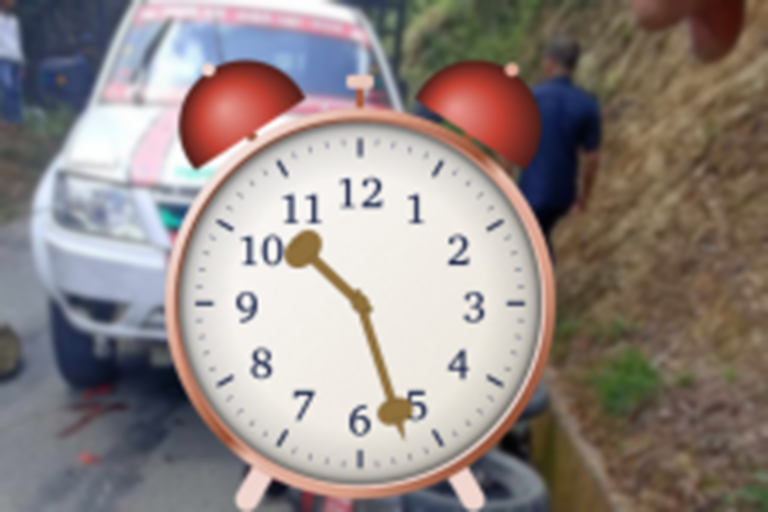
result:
10,27
